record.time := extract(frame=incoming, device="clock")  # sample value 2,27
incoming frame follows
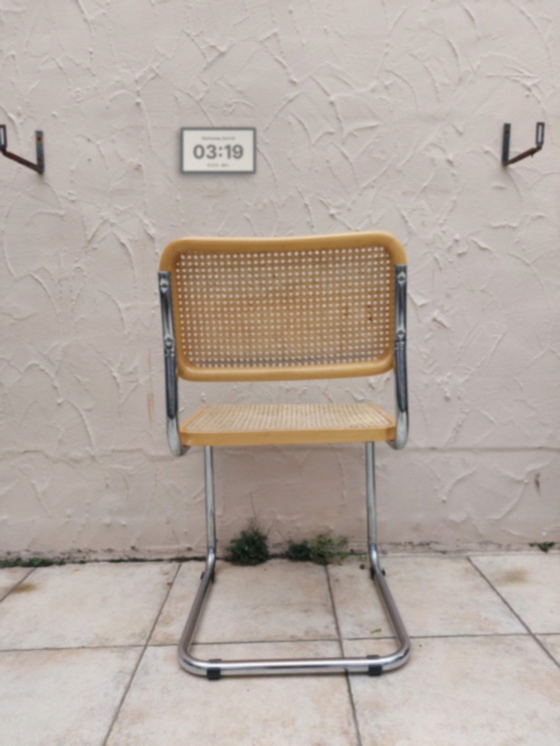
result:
3,19
